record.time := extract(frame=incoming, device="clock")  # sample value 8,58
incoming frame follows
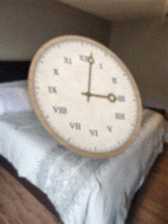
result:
3,02
